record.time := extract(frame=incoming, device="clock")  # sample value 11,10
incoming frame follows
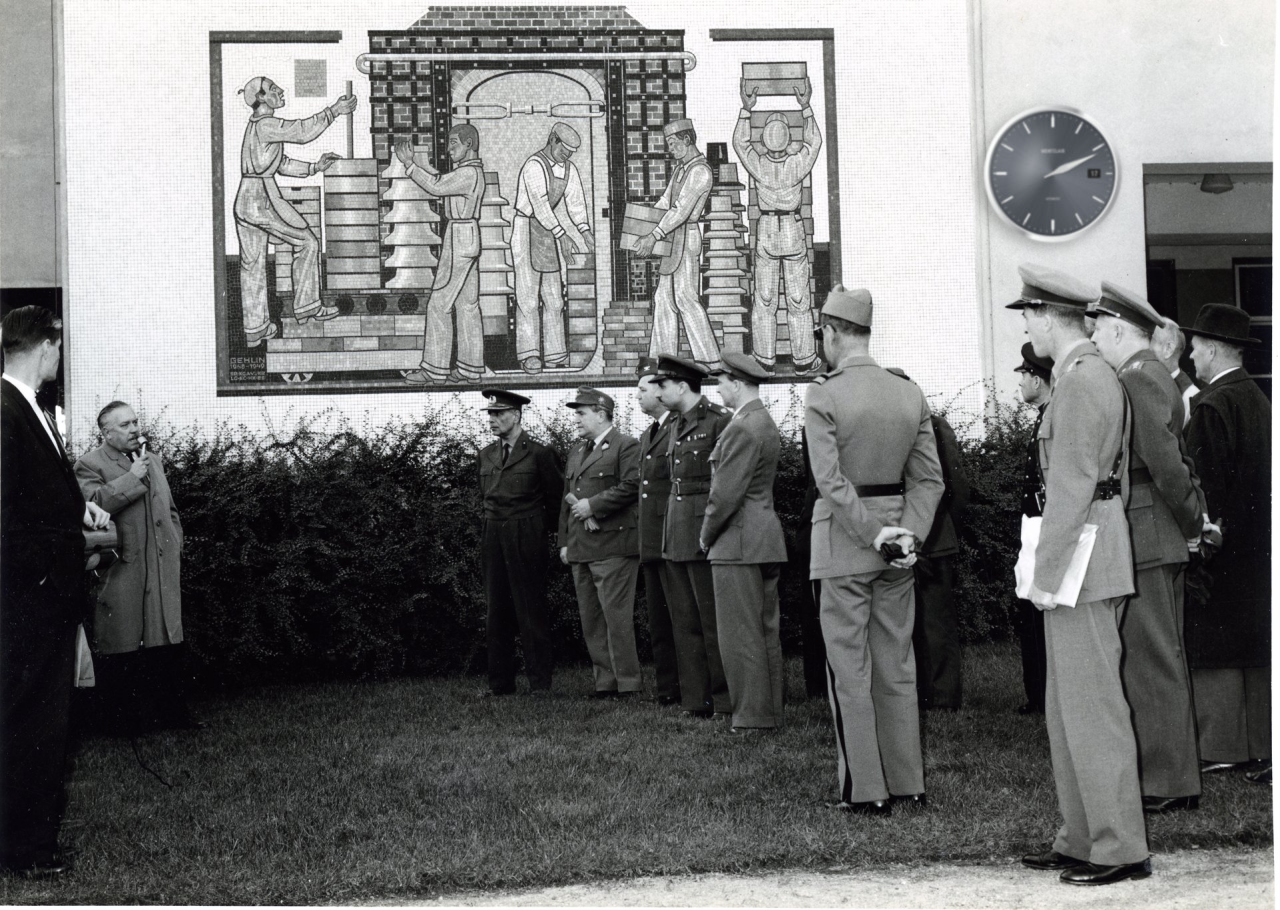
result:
2,11
